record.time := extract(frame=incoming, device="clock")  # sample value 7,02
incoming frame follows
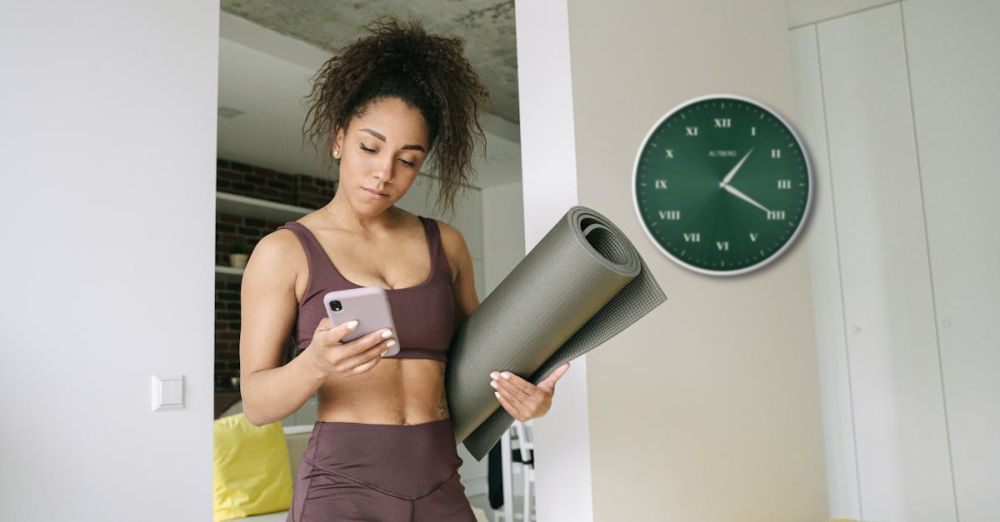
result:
1,20
